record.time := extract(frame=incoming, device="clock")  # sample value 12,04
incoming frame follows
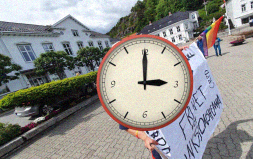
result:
3,00
